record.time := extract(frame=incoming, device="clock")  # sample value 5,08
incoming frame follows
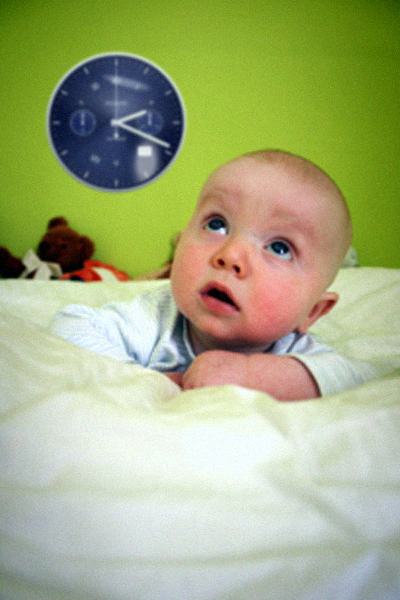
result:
2,19
